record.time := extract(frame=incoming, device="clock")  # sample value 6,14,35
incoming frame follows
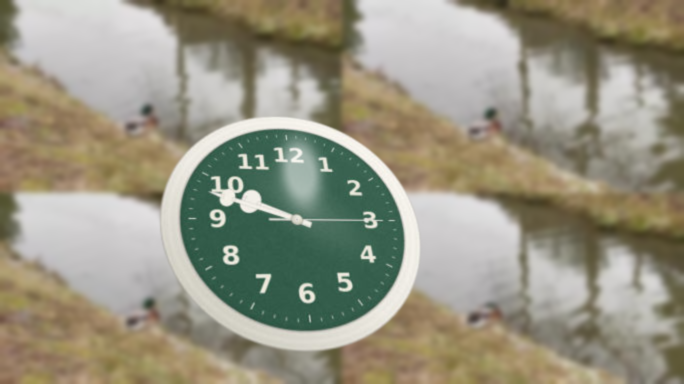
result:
9,48,15
